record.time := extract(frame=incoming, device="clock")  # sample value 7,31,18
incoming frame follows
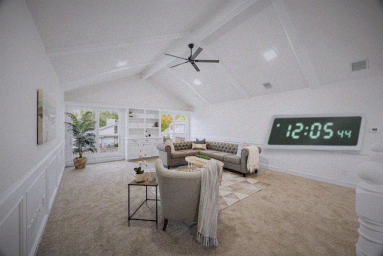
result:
12,05,44
